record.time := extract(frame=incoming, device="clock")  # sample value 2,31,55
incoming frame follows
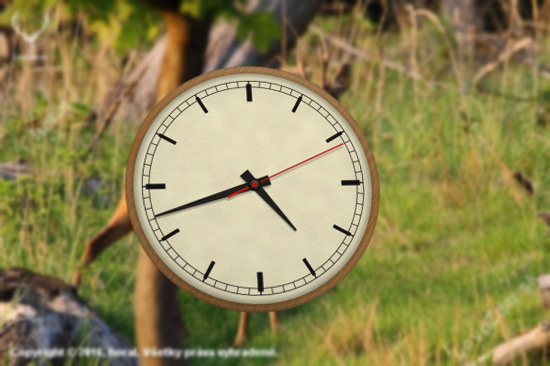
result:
4,42,11
